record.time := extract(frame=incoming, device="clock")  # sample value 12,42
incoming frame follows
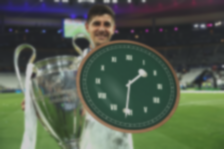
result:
1,31
